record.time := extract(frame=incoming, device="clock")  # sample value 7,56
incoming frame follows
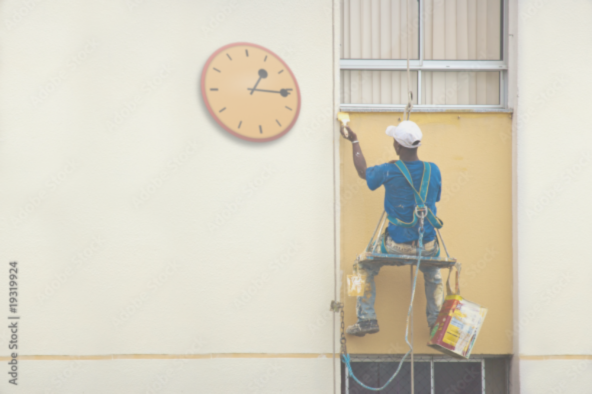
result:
1,16
